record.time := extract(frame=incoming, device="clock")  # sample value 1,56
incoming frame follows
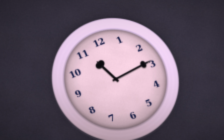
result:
11,14
